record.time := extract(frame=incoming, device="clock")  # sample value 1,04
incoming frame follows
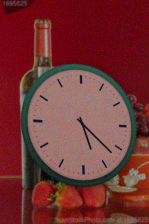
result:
5,22
